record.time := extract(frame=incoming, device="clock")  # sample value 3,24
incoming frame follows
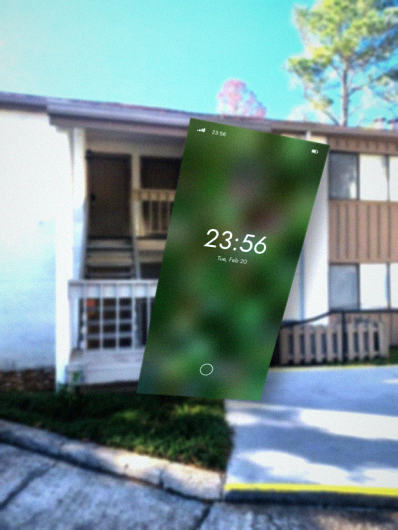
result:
23,56
